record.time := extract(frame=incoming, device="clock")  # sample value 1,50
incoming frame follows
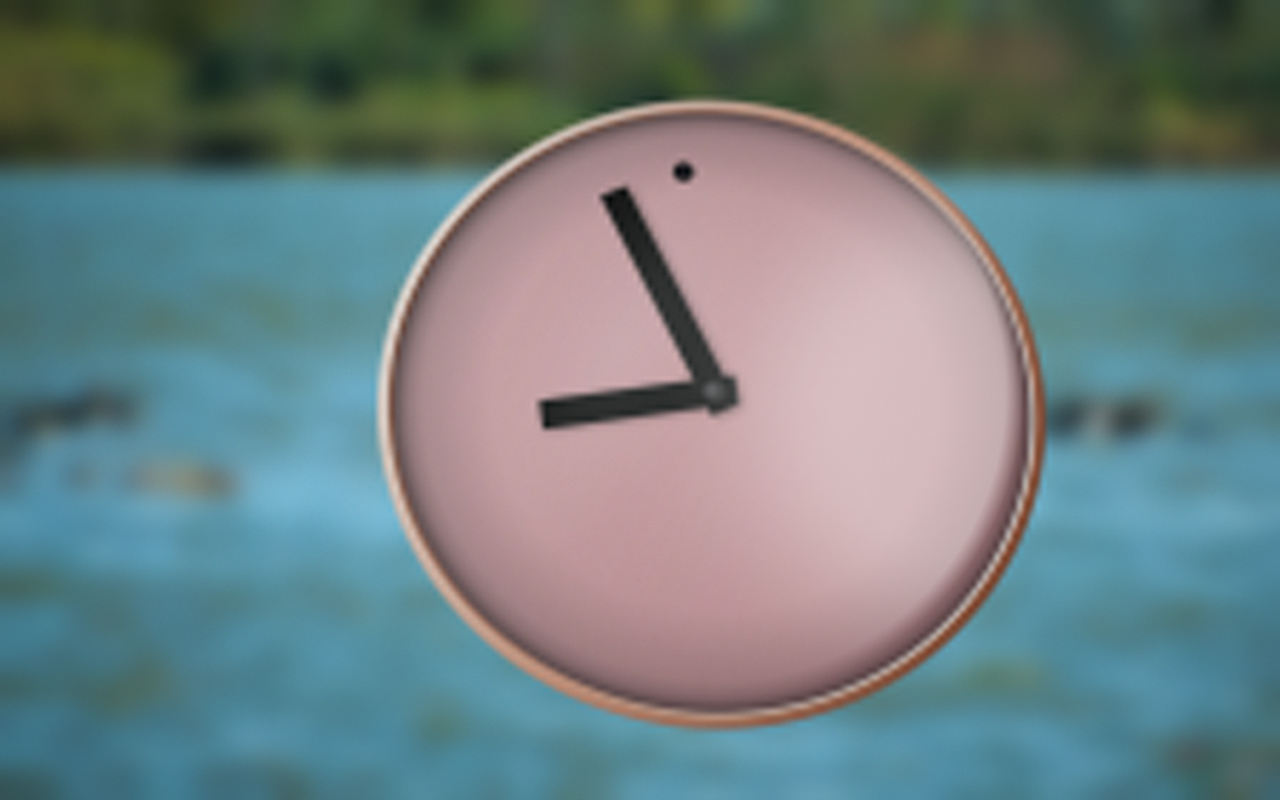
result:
8,57
